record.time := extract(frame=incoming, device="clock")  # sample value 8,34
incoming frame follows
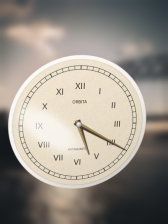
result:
5,20
